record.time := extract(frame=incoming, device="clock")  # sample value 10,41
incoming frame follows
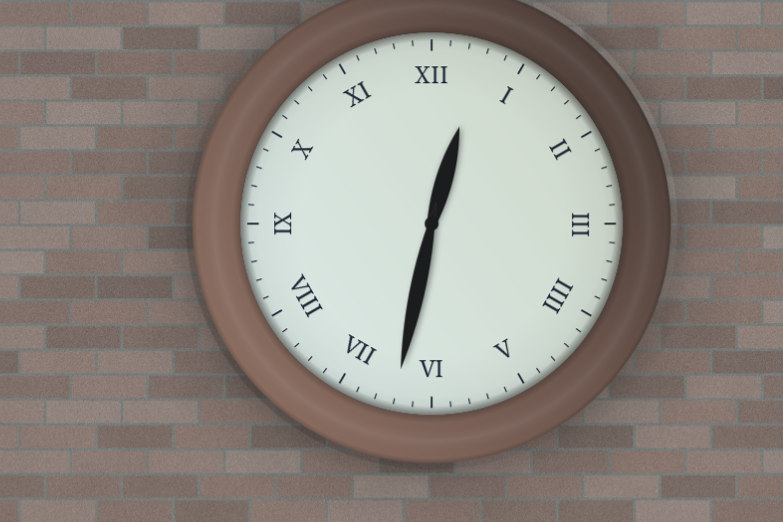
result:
12,32
